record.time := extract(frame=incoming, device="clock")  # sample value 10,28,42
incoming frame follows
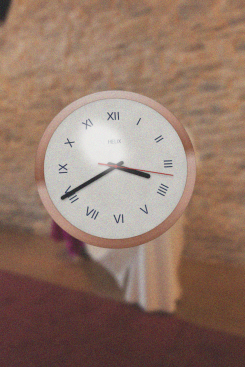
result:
3,40,17
